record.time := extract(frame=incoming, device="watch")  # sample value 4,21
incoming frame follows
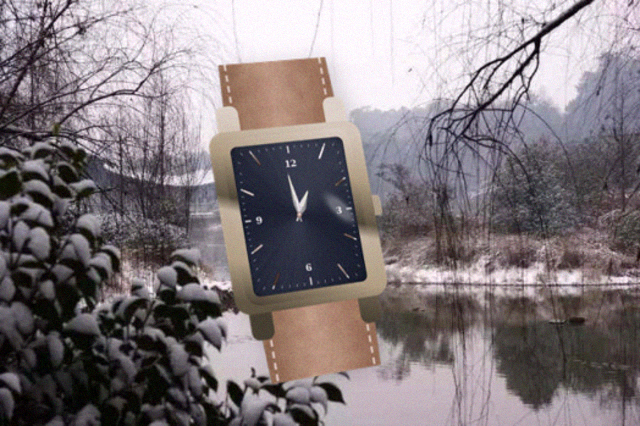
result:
12,59
